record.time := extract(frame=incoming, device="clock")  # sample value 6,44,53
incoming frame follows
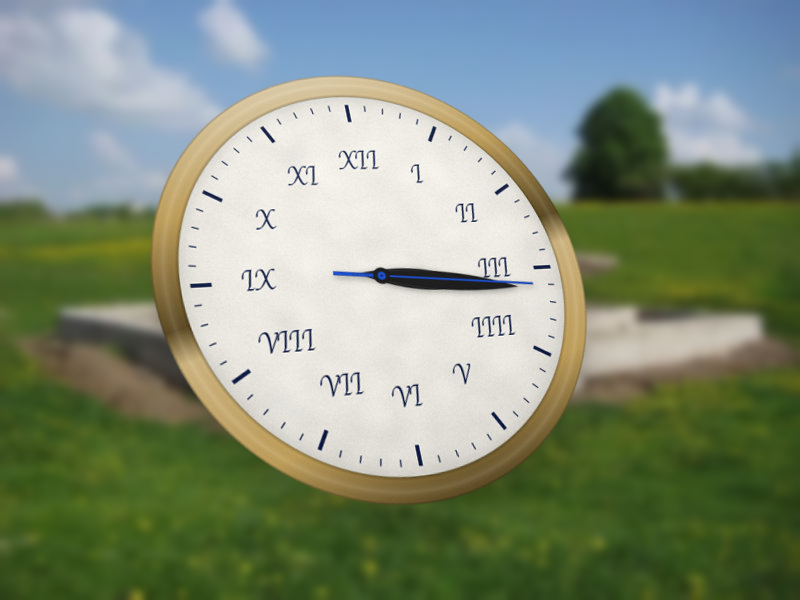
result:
3,16,16
